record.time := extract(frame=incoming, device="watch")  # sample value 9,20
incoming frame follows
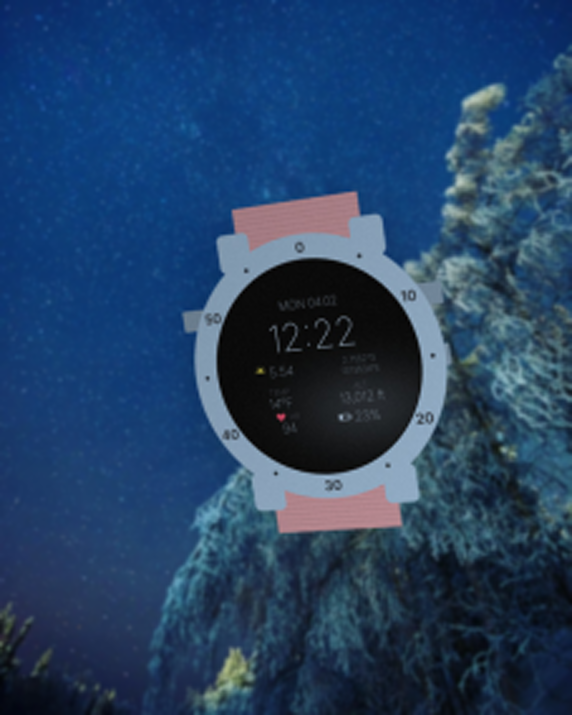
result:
12,22
